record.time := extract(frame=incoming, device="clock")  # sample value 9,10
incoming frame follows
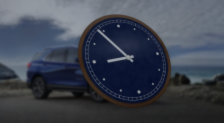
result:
8,54
